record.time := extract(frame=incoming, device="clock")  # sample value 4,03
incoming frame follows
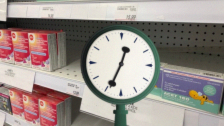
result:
12,34
